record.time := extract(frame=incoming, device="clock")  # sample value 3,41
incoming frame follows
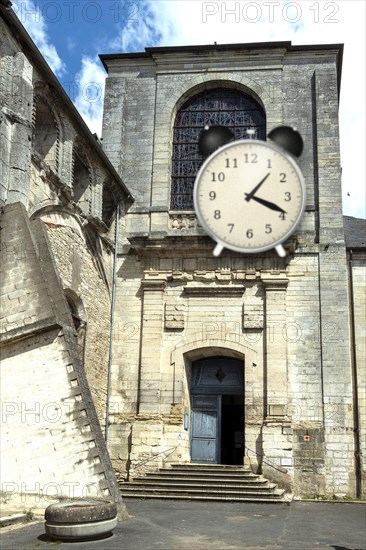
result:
1,19
